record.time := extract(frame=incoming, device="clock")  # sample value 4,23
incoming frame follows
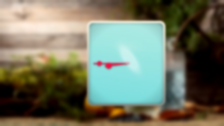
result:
8,45
